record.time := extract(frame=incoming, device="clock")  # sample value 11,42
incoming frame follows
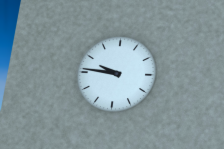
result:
9,46
